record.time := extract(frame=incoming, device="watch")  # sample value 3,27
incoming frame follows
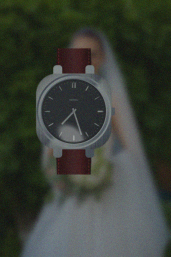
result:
7,27
